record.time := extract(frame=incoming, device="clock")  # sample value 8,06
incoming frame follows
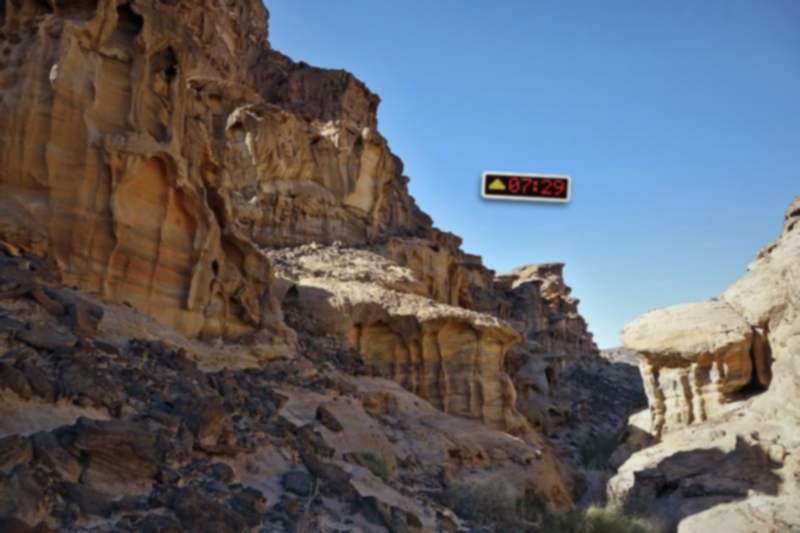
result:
7,29
